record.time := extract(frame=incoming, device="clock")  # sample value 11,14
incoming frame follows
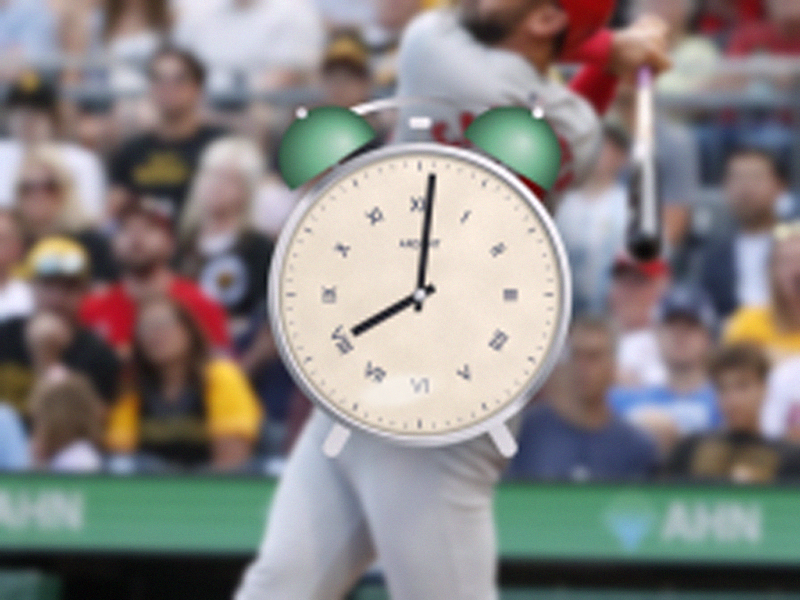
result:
8,01
